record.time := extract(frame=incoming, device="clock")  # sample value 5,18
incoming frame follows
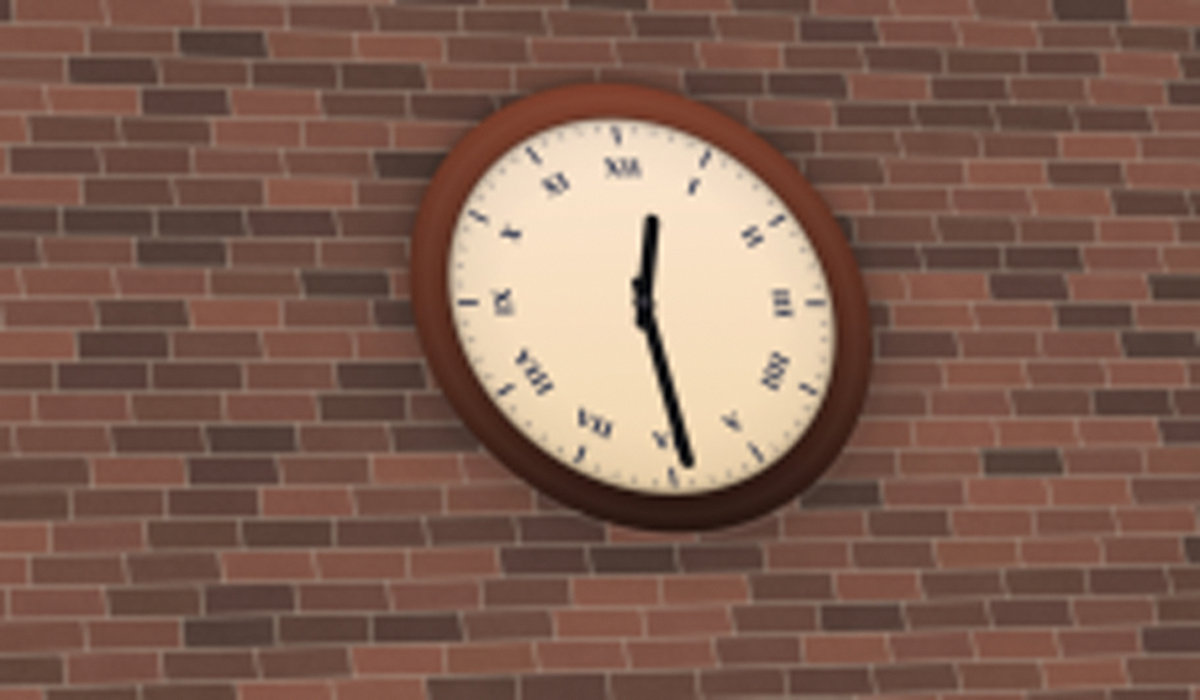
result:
12,29
